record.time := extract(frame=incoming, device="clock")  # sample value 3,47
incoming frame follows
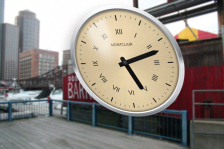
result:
5,12
